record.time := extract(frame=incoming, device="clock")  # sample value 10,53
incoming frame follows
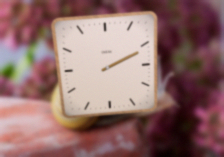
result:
2,11
